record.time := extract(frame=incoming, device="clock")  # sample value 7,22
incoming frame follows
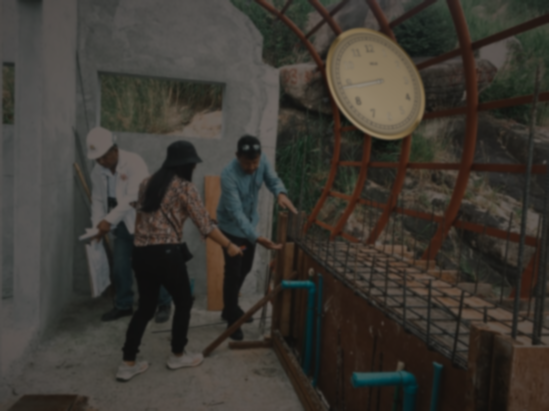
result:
8,44
